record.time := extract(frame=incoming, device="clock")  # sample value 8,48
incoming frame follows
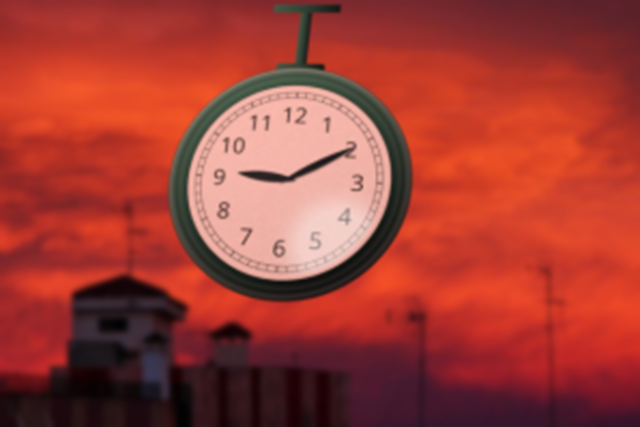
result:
9,10
